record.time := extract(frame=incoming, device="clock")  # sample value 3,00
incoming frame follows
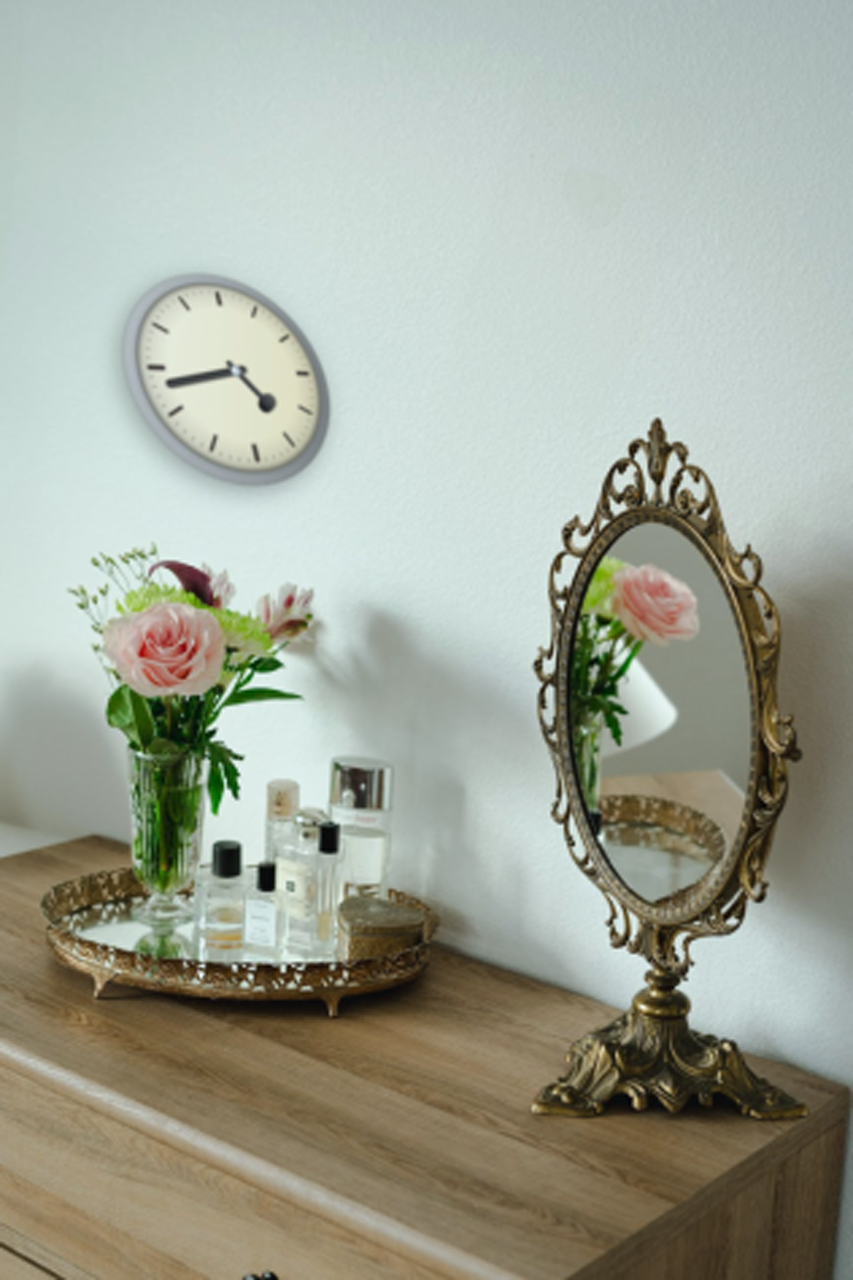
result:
4,43
